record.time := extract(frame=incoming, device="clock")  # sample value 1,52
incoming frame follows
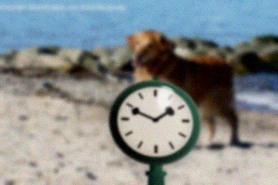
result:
1,49
